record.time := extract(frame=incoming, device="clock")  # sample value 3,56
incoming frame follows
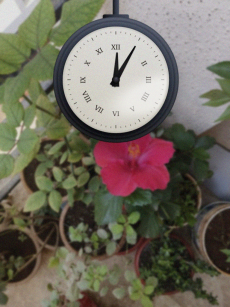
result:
12,05
